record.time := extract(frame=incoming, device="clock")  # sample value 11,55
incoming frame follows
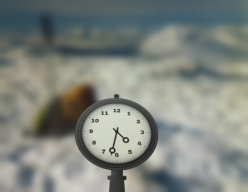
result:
4,32
